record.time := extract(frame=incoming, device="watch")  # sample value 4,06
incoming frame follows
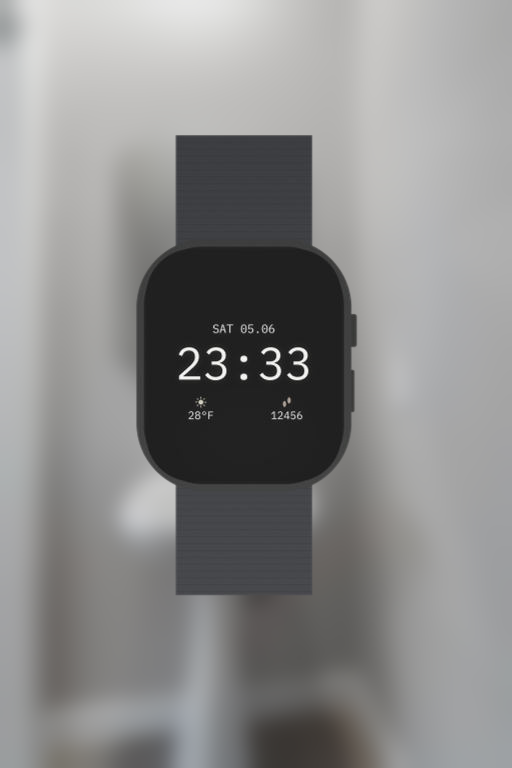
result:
23,33
